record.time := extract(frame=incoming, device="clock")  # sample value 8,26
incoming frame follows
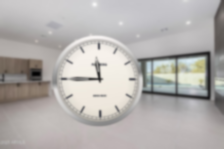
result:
11,45
